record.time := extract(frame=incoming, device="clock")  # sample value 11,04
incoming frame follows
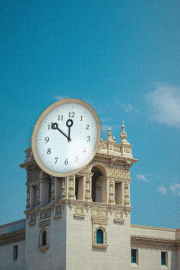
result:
11,51
